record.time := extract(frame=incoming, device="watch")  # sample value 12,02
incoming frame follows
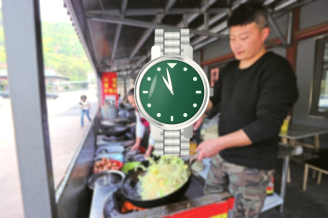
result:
10,58
